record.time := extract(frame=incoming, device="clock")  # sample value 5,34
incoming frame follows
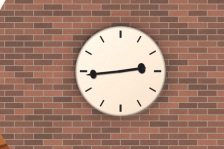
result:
2,44
